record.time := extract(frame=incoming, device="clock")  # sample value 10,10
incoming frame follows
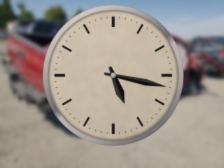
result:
5,17
